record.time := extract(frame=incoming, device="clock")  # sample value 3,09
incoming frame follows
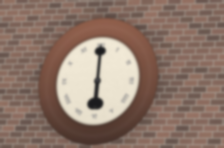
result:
6,00
